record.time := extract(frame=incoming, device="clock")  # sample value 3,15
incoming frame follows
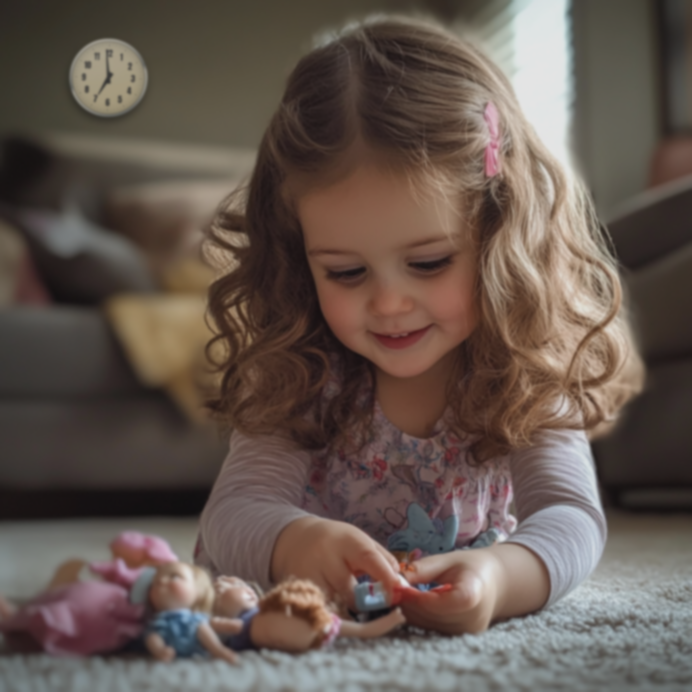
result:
6,59
